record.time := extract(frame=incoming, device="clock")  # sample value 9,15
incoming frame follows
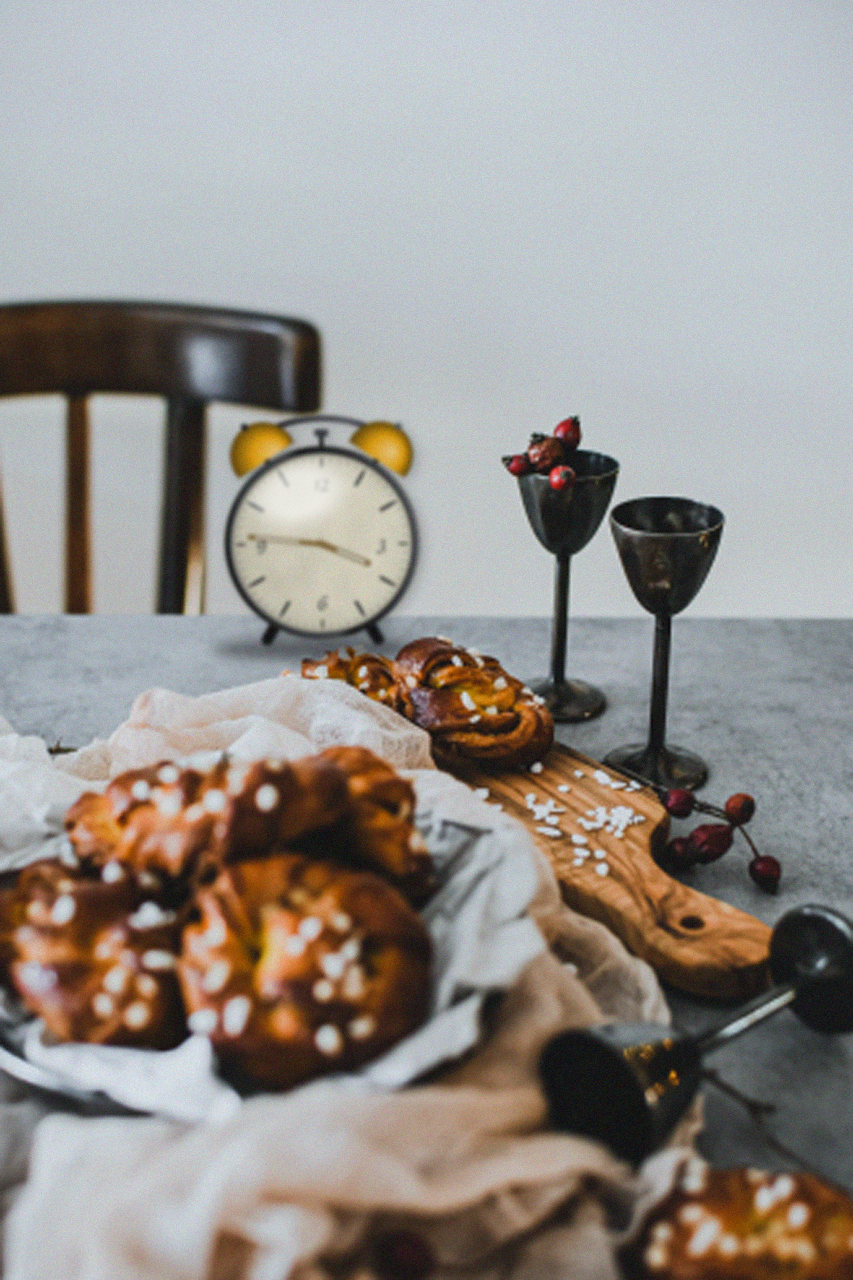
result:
3,46
